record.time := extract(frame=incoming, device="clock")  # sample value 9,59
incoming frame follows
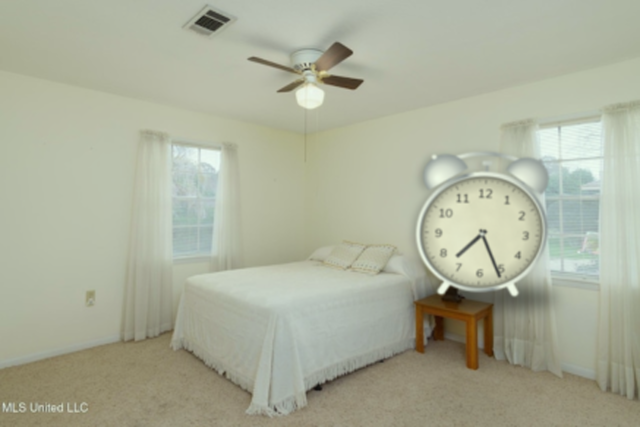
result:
7,26
